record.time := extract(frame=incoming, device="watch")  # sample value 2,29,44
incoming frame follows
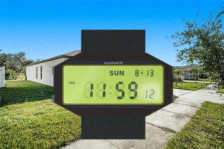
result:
11,59,12
